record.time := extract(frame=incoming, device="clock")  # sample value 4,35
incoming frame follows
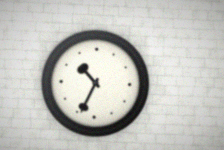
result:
10,34
